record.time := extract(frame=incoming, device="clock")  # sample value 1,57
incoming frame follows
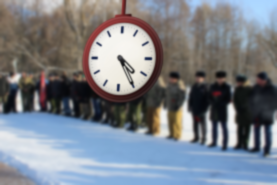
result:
4,25
